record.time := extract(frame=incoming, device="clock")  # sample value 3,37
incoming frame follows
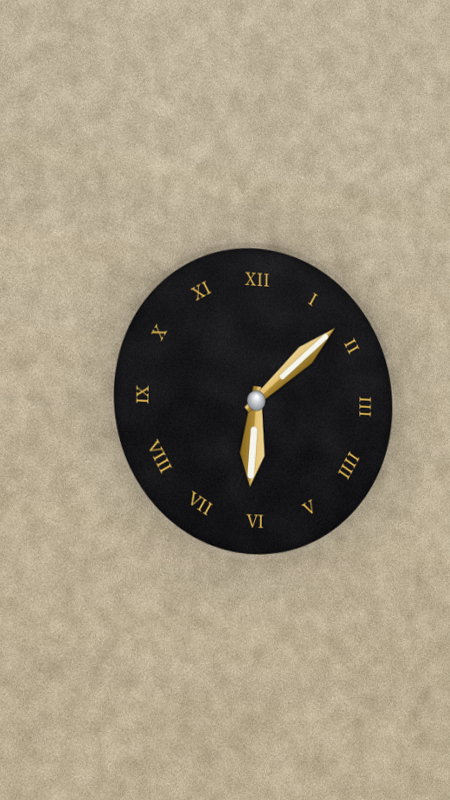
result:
6,08
